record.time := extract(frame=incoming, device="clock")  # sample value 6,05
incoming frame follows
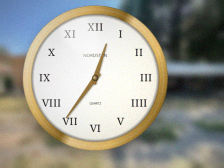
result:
12,36
